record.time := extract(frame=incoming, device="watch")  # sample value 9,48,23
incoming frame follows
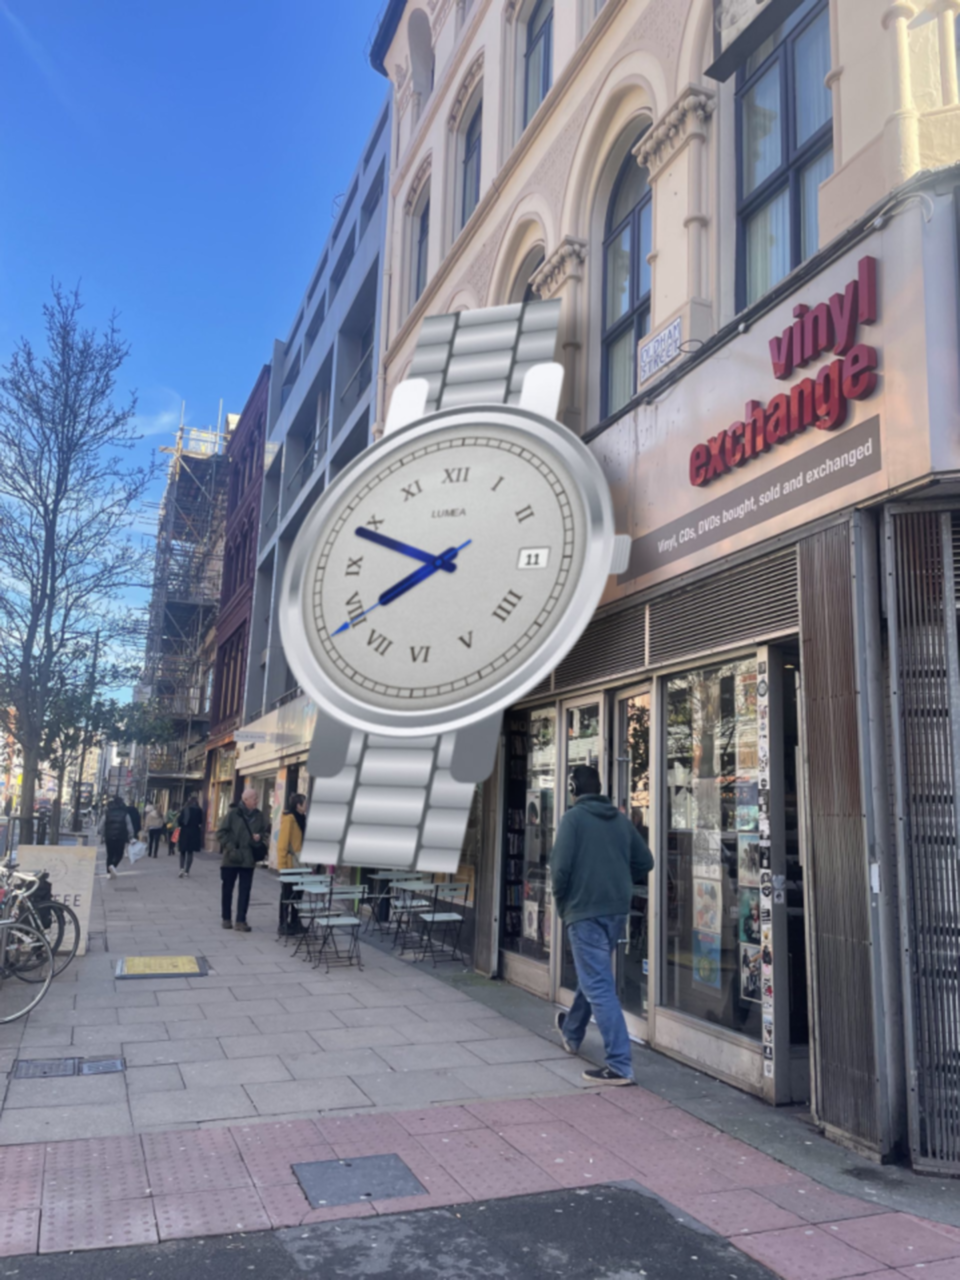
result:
7,48,39
